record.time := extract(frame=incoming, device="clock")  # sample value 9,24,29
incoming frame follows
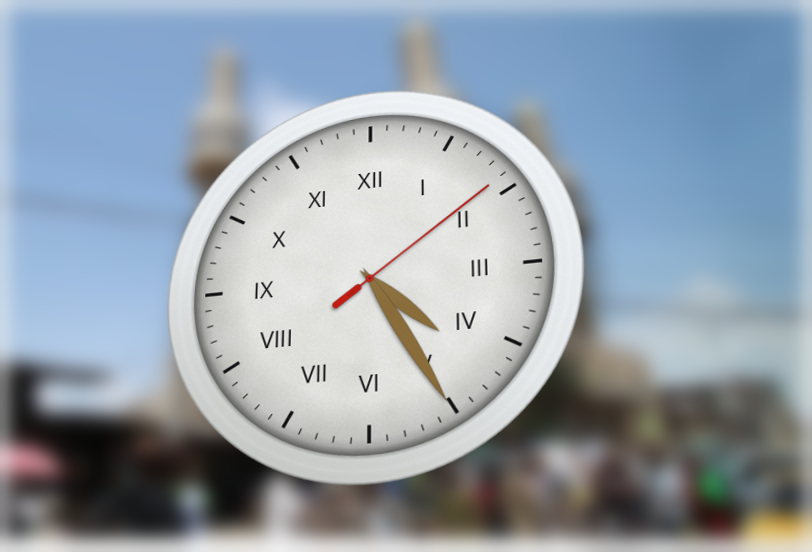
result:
4,25,09
